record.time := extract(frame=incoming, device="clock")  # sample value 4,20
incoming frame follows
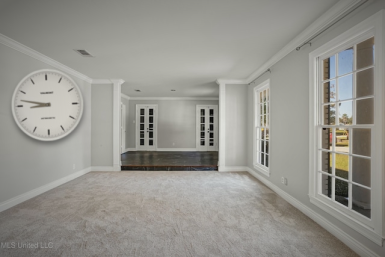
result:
8,47
